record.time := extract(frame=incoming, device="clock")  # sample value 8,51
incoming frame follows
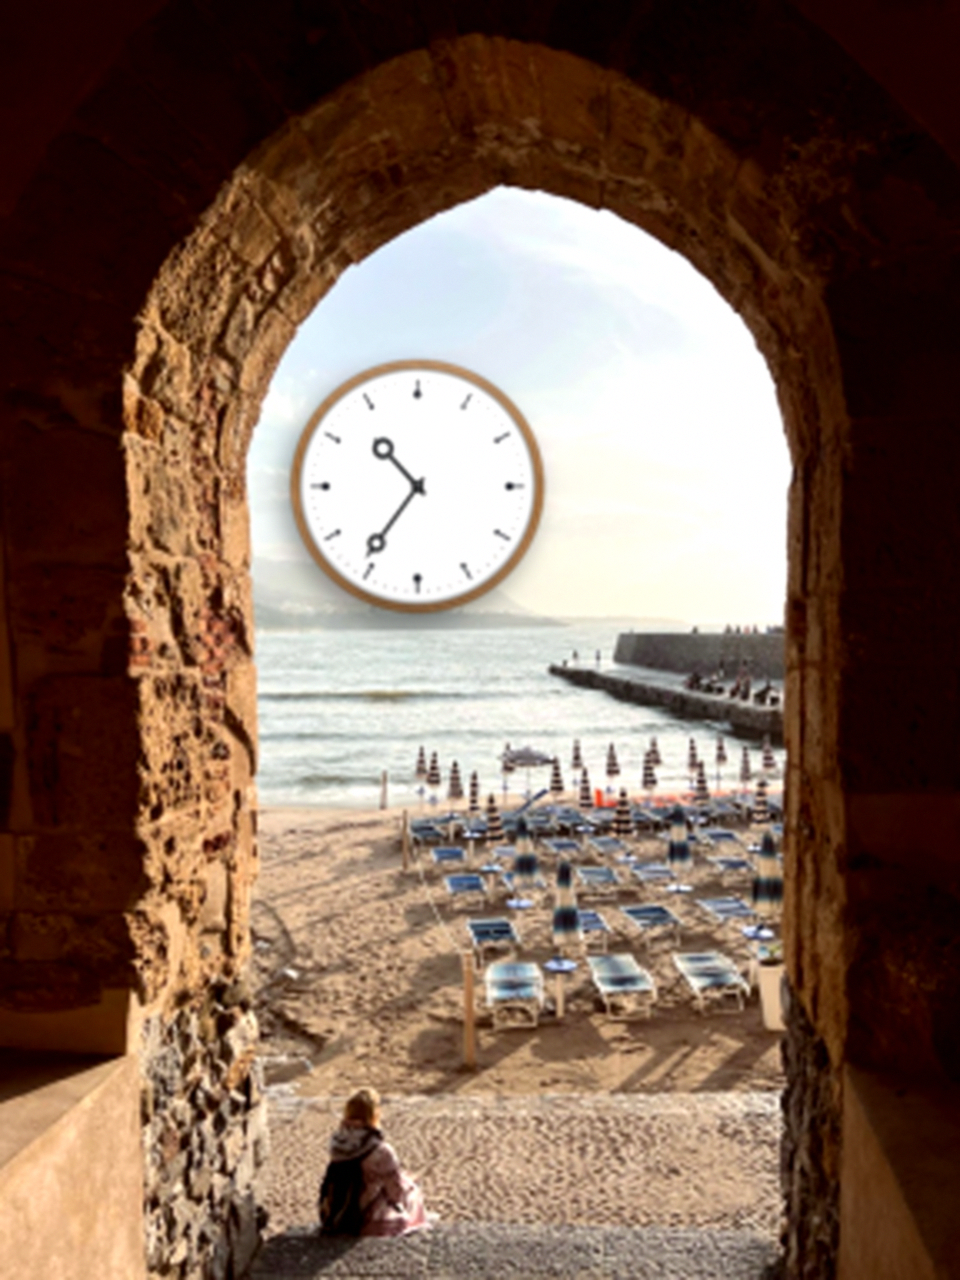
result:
10,36
